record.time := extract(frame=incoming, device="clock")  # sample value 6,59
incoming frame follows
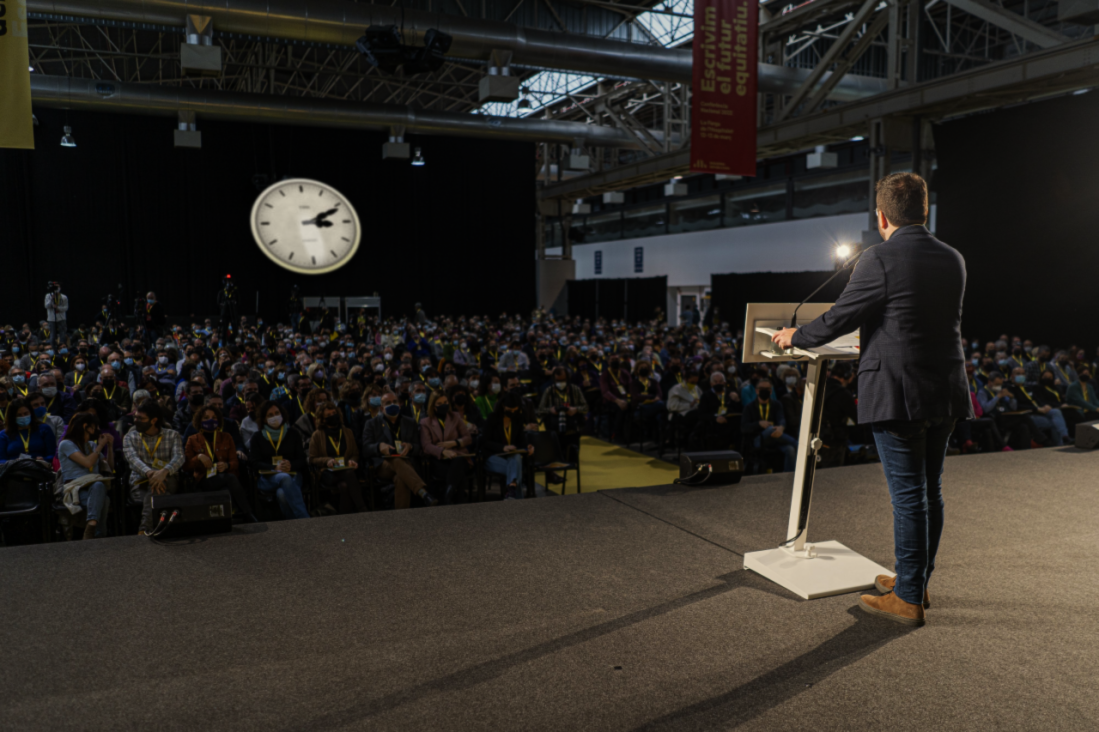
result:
3,11
